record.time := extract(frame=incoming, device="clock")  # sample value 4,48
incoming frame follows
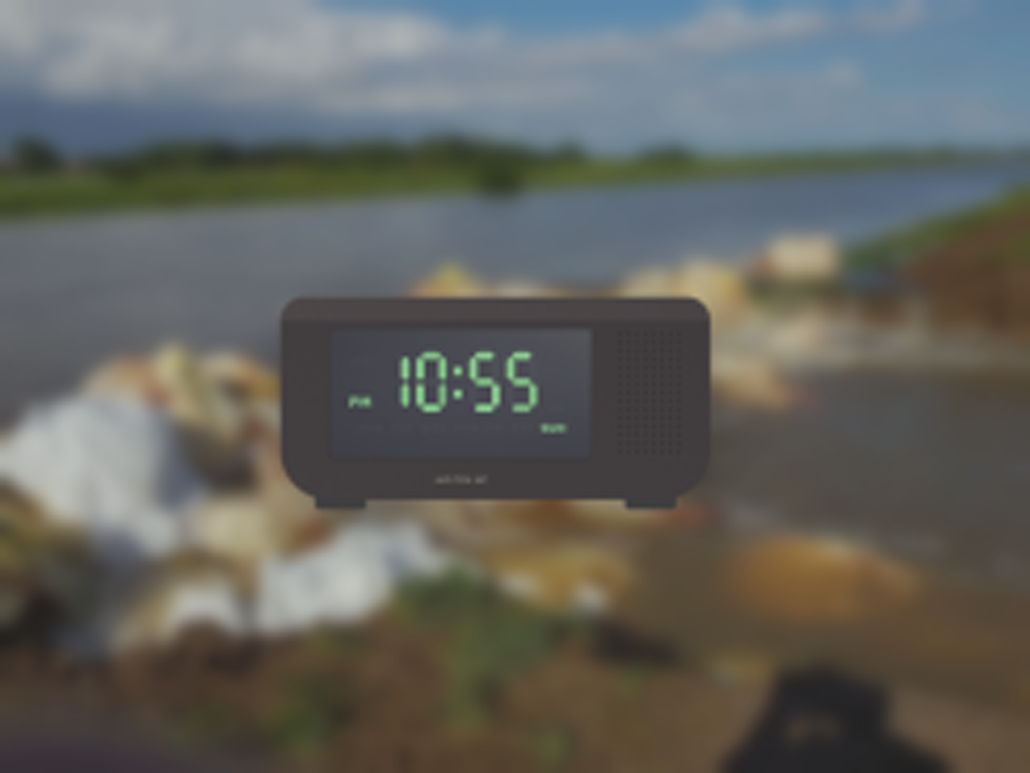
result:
10,55
